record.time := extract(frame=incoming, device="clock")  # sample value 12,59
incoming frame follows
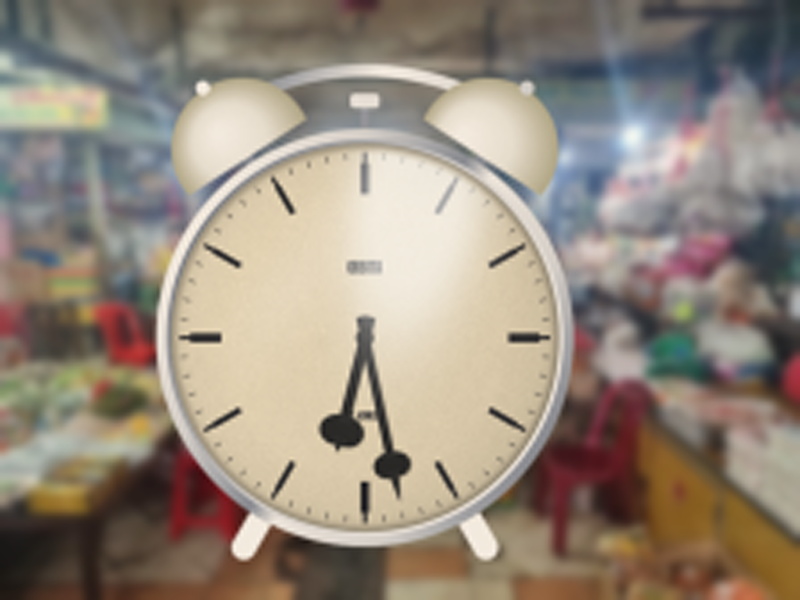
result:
6,28
